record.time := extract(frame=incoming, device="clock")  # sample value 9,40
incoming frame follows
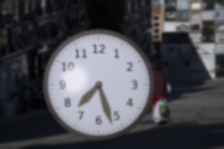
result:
7,27
